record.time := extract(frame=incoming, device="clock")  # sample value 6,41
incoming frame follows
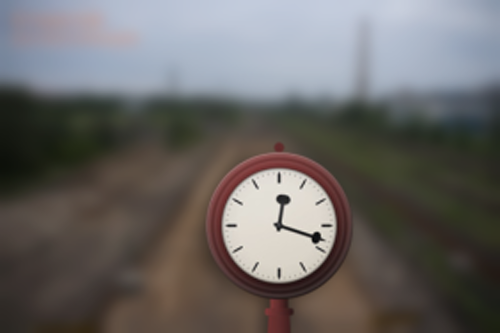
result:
12,18
